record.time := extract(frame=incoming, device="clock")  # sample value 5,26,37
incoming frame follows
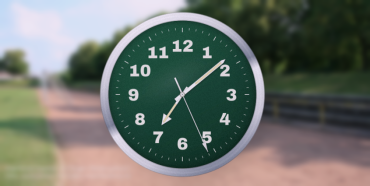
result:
7,08,26
